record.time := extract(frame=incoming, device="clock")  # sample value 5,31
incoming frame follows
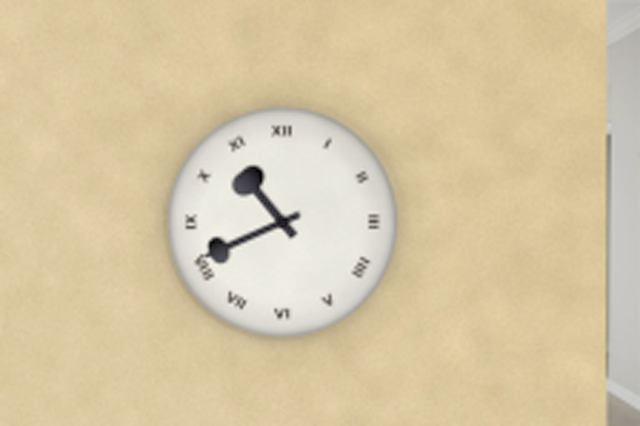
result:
10,41
